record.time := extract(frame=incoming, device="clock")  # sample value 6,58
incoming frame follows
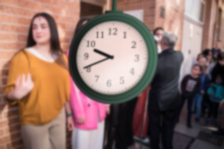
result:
9,41
